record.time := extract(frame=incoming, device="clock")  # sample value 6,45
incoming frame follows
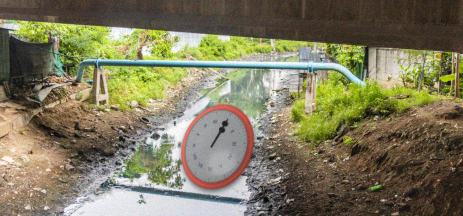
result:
1,05
